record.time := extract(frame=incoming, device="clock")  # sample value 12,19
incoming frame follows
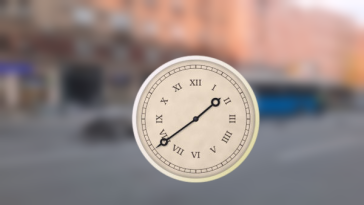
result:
1,39
